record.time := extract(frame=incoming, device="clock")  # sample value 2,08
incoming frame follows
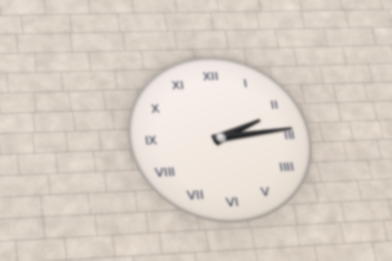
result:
2,14
